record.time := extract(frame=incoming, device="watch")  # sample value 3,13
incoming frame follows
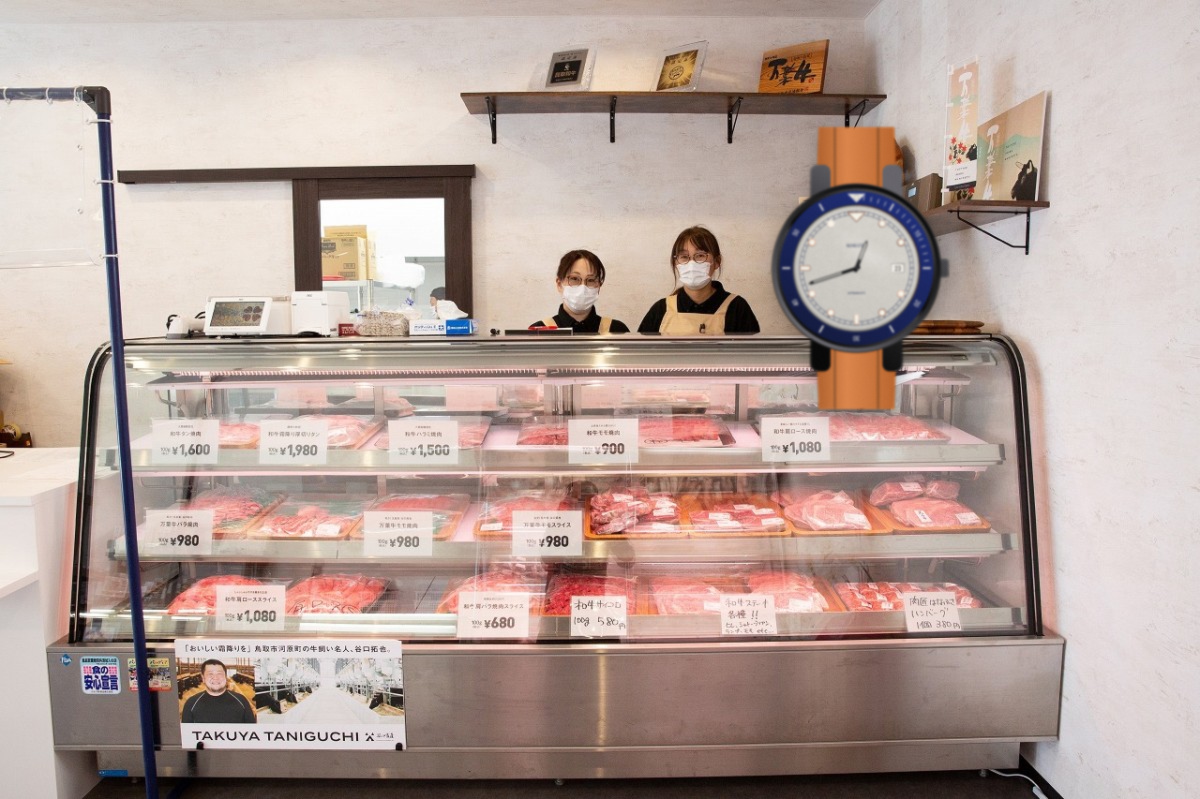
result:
12,42
